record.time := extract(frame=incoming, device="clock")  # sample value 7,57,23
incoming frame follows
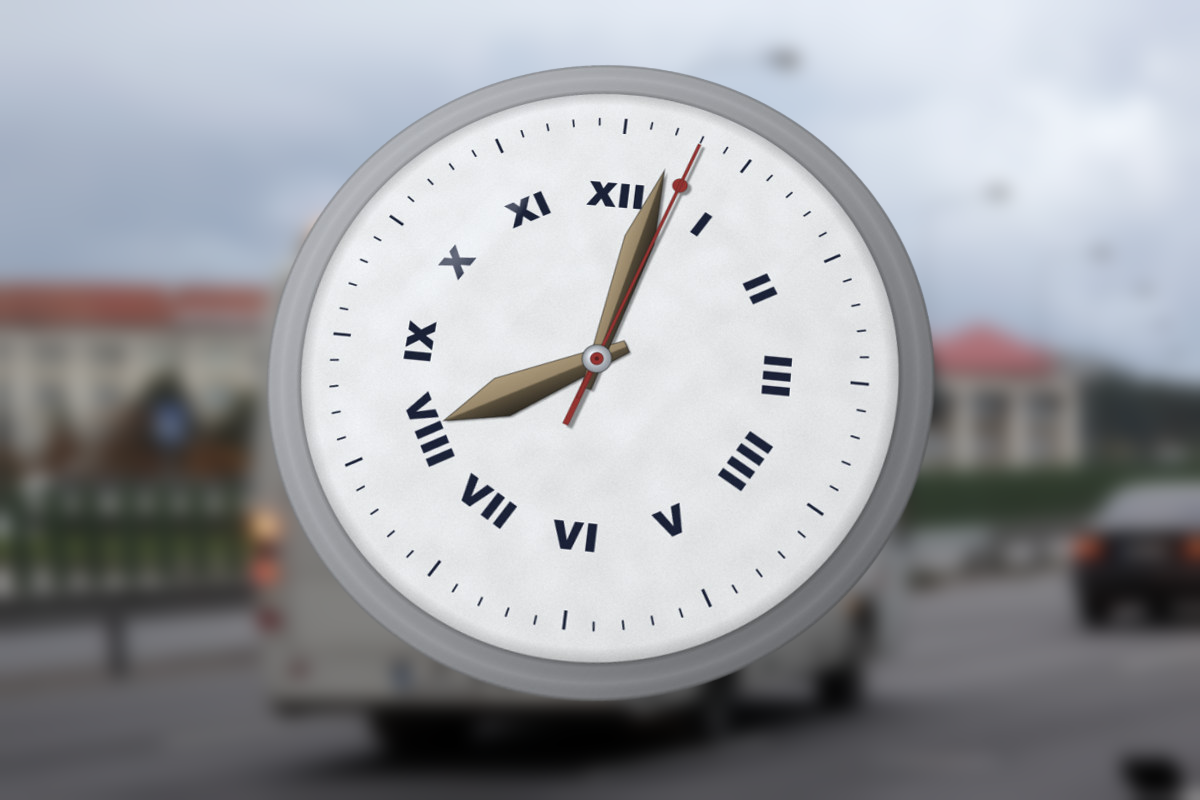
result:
8,02,03
